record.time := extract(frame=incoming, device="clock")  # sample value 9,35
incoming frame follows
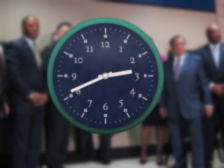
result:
2,41
